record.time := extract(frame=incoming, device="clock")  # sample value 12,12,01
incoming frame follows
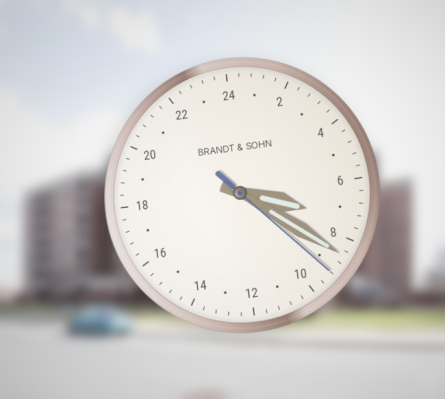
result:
7,21,23
